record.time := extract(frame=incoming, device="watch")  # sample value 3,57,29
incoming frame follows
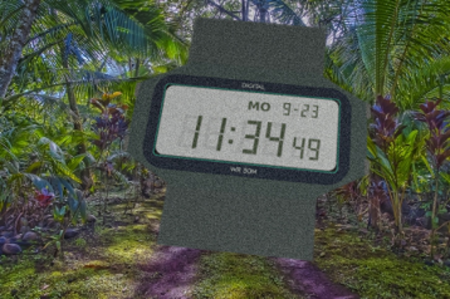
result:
11,34,49
